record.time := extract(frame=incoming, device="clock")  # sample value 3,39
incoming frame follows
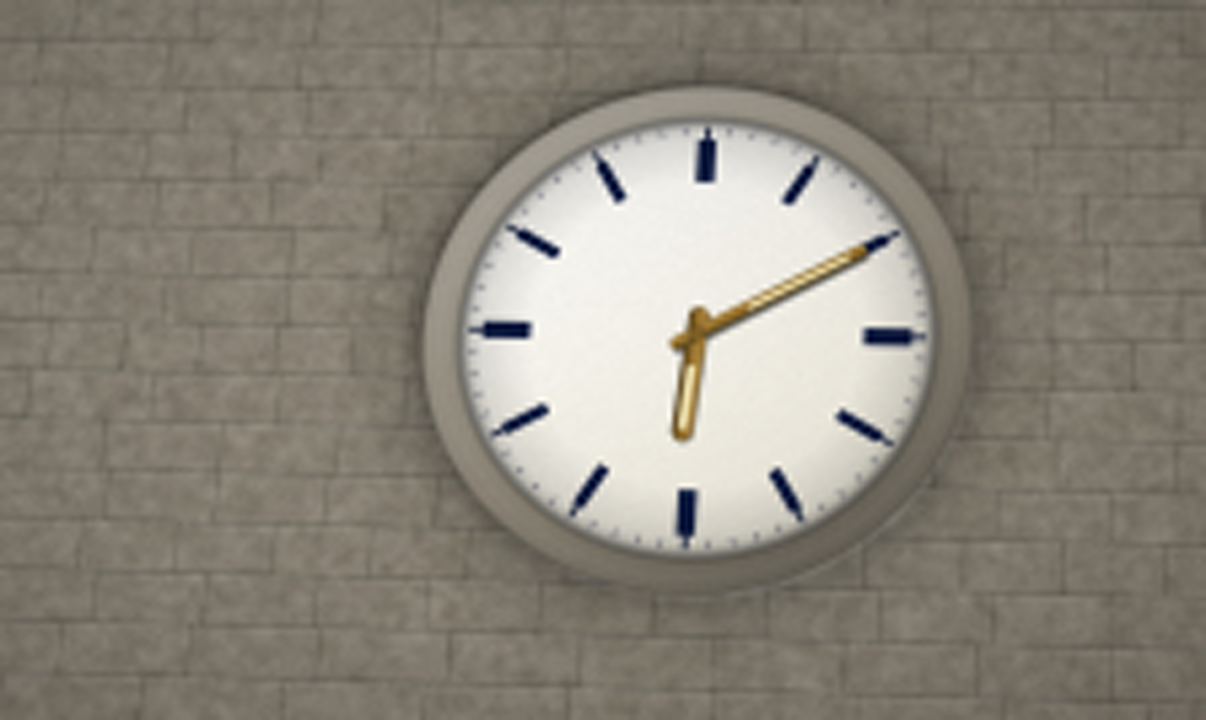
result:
6,10
